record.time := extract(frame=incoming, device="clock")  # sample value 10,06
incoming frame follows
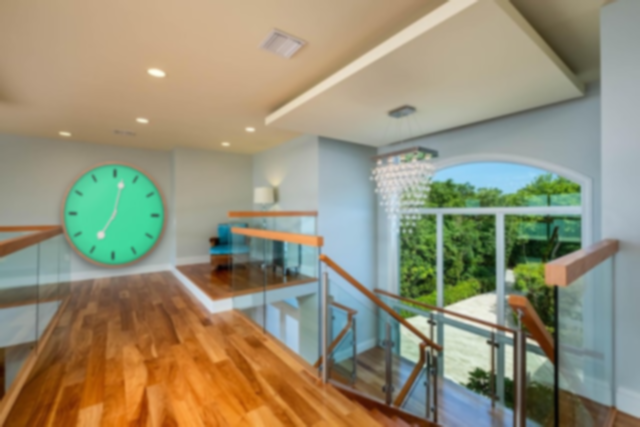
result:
7,02
